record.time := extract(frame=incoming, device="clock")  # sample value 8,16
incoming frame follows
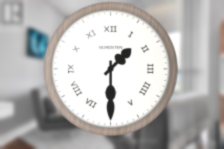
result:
1,30
